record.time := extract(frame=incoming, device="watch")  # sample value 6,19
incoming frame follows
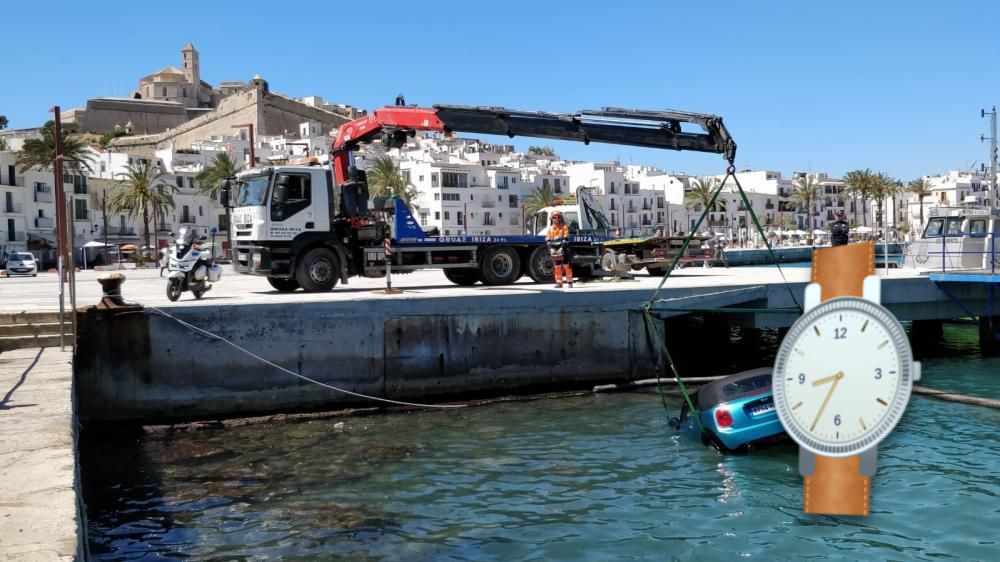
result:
8,35
